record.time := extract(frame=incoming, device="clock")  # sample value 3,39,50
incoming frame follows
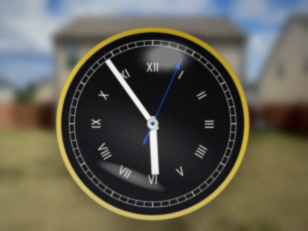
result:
5,54,04
